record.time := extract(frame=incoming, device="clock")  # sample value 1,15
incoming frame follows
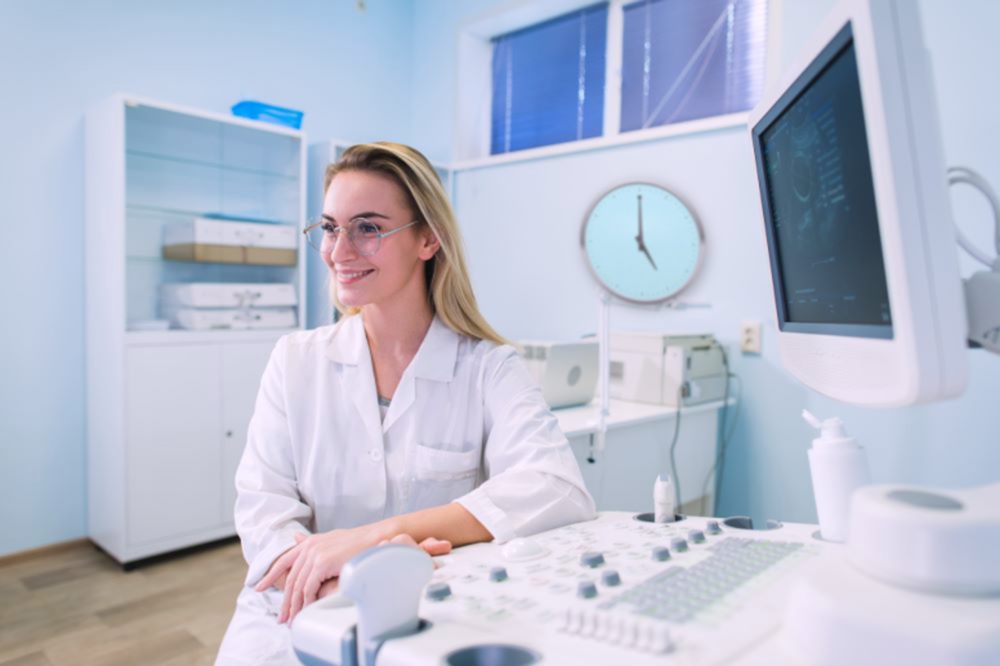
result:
5,00
